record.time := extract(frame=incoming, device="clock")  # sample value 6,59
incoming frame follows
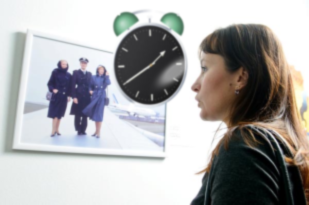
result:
1,40
